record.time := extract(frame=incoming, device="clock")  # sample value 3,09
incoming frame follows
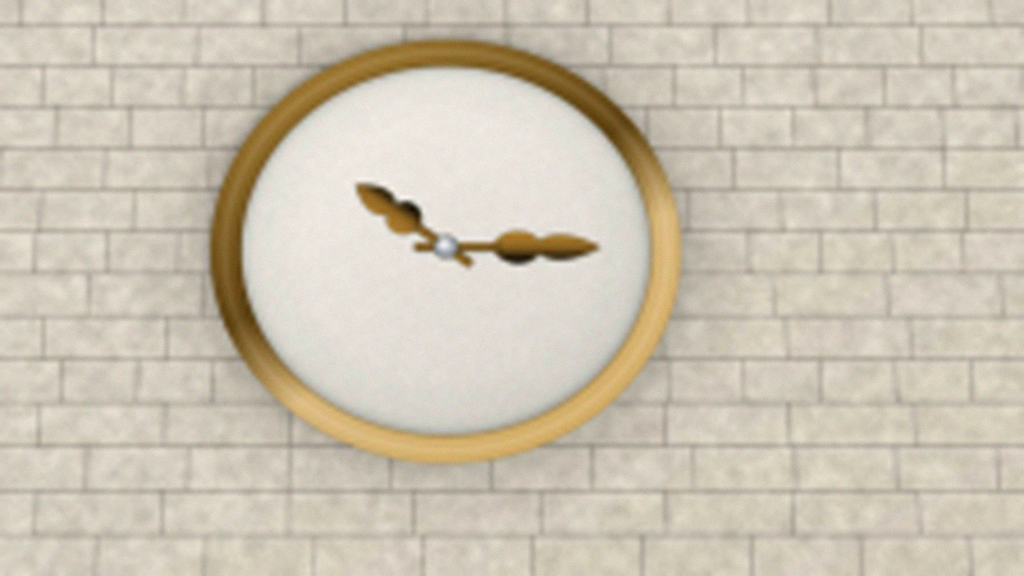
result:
10,15
